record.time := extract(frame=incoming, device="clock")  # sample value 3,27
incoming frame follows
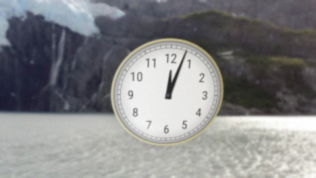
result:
12,03
